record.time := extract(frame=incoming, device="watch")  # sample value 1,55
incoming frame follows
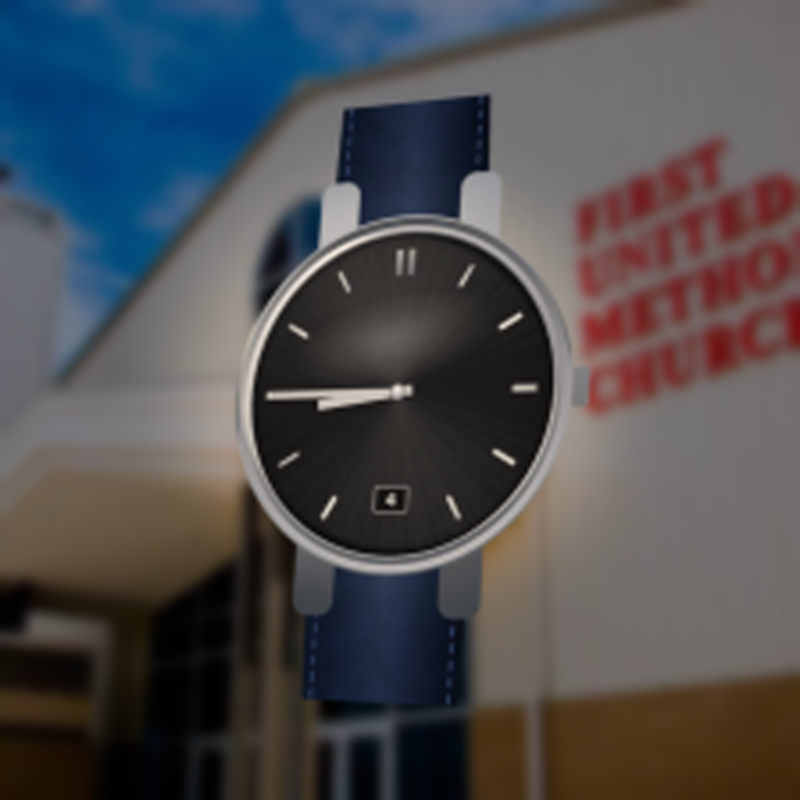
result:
8,45
